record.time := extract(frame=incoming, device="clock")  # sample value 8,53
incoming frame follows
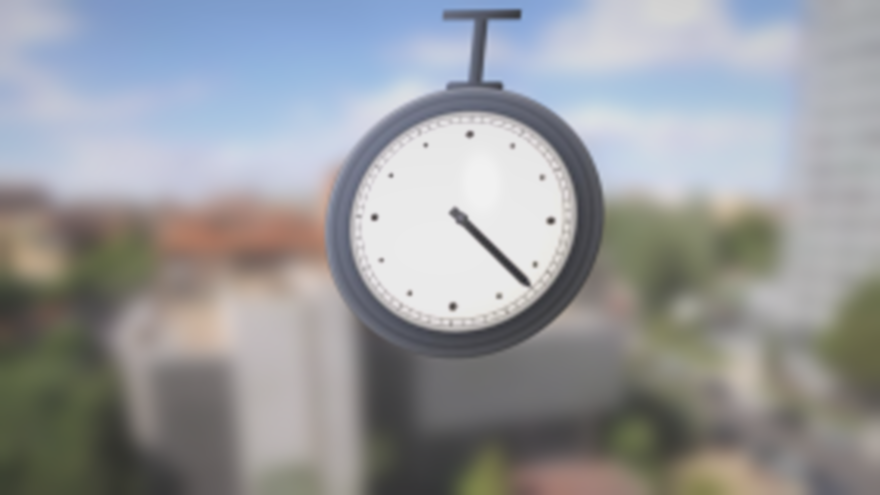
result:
4,22
